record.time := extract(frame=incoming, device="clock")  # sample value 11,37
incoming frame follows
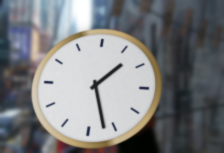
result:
1,27
